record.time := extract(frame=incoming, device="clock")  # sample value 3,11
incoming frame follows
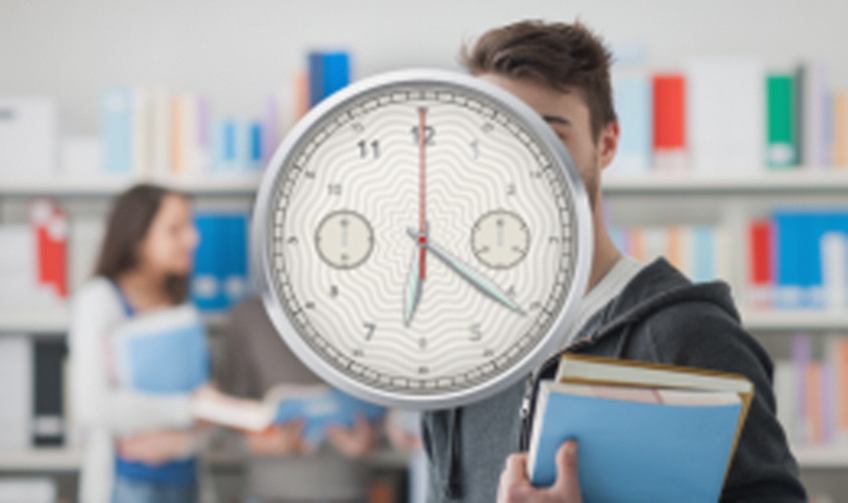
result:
6,21
